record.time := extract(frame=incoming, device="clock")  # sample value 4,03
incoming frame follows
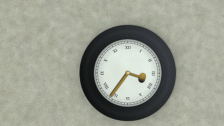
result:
3,36
